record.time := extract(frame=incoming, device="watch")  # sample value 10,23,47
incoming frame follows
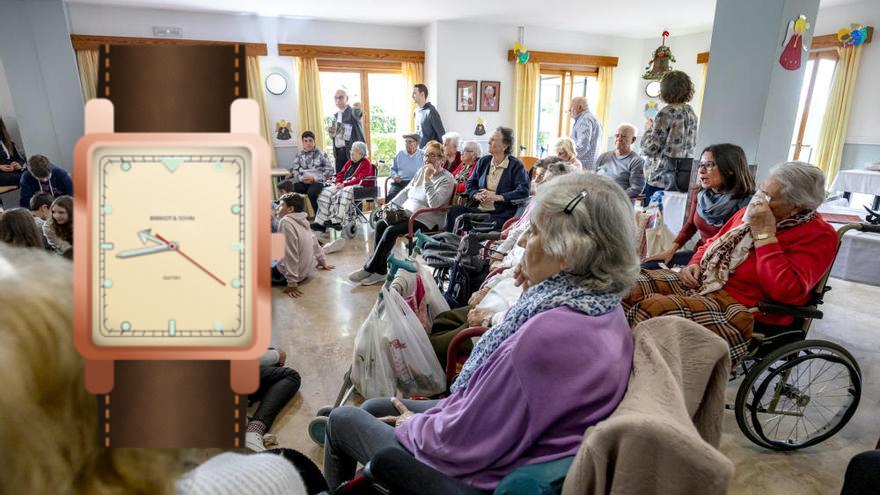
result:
9,43,21
